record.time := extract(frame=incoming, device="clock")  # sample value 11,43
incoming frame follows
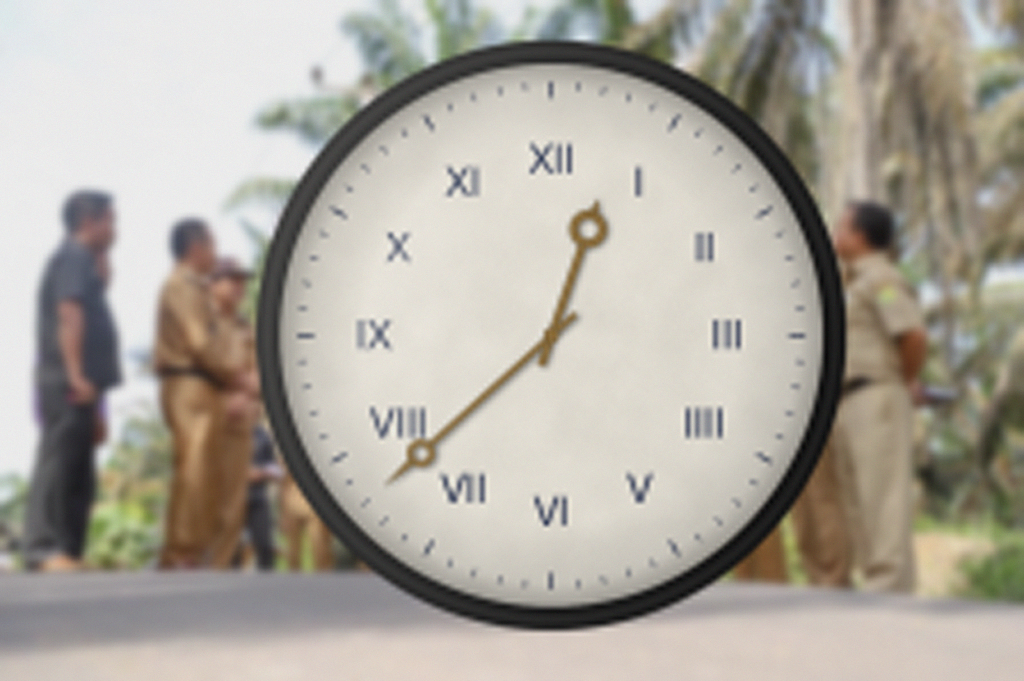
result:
12,38
